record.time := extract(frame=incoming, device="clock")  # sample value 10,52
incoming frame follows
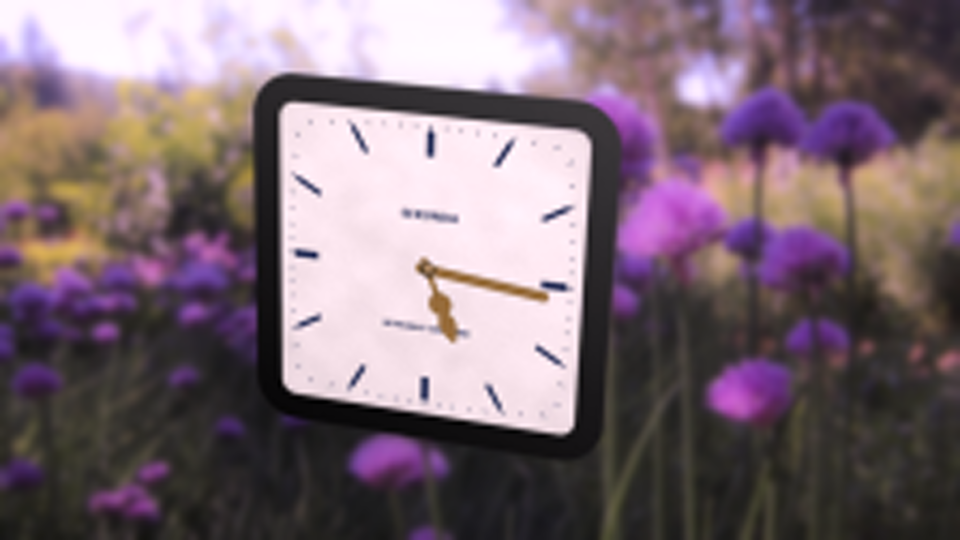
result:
5,16
